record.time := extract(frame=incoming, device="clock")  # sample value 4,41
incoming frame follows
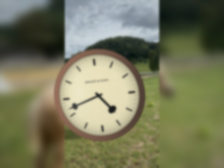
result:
4,42
